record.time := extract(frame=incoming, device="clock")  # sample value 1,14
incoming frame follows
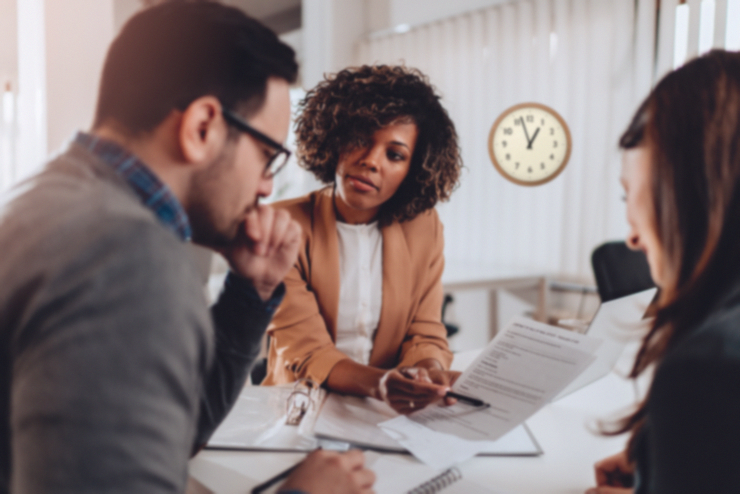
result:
12,57
